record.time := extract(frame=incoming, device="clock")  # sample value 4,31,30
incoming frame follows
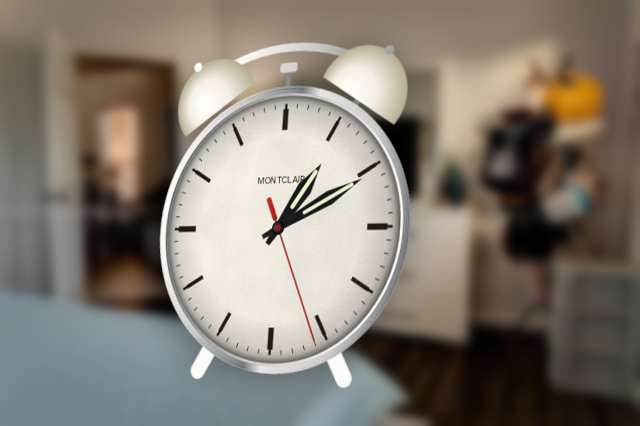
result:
1,10,26
